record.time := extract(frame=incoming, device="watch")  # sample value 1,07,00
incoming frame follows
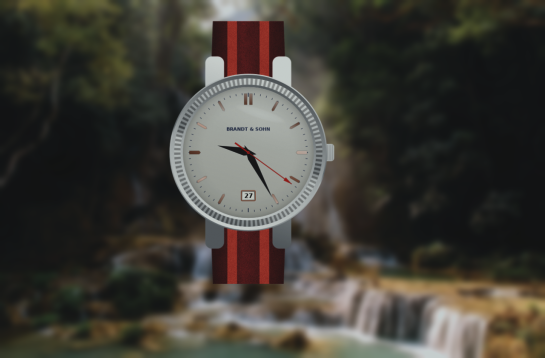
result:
9,25,21
